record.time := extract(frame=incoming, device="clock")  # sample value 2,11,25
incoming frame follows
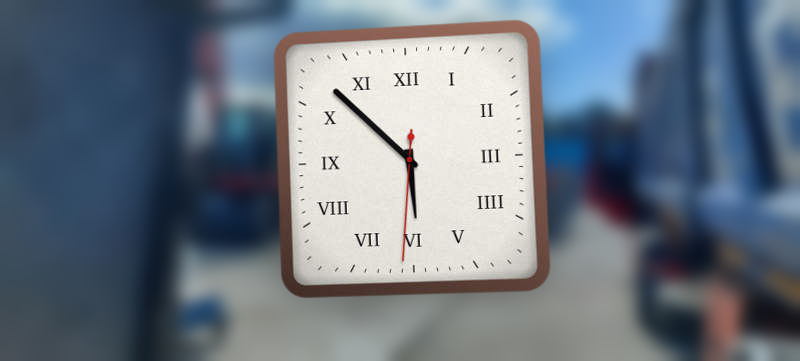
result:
5,52,31
